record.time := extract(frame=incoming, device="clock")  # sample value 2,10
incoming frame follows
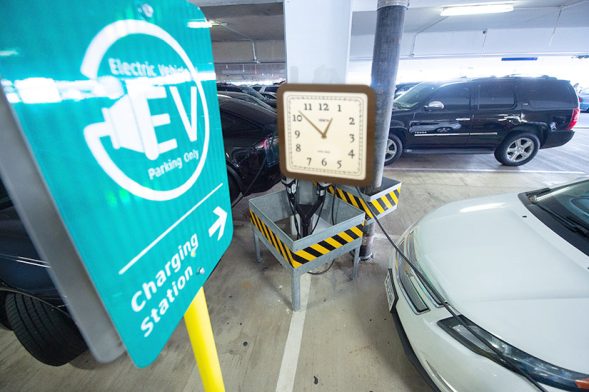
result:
12,52
